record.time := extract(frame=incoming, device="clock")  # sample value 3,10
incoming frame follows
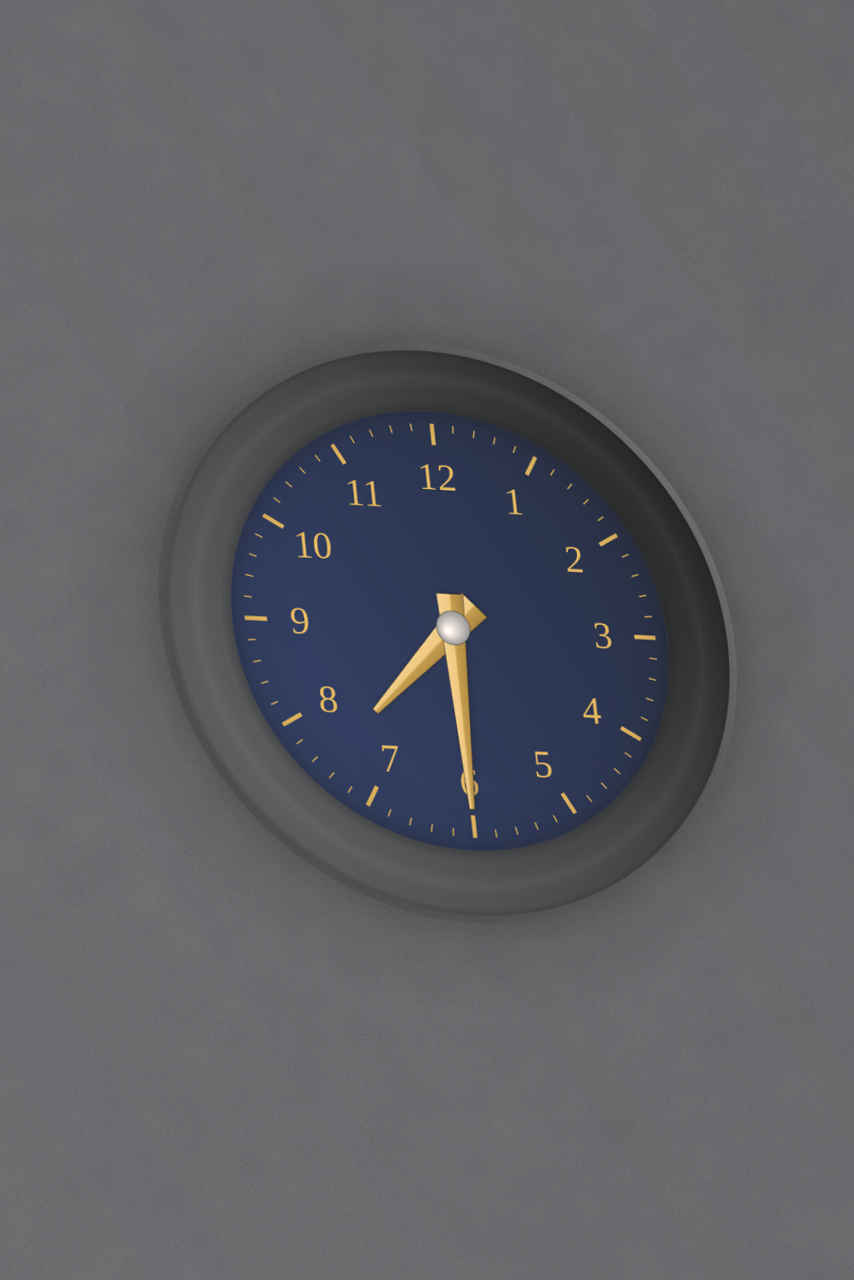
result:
7,30
